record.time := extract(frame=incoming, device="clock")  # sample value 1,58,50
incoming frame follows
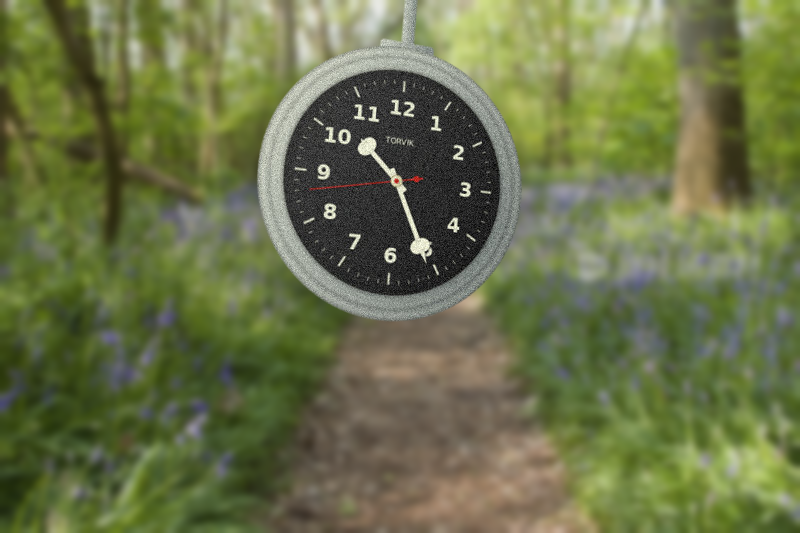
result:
10,25,43
